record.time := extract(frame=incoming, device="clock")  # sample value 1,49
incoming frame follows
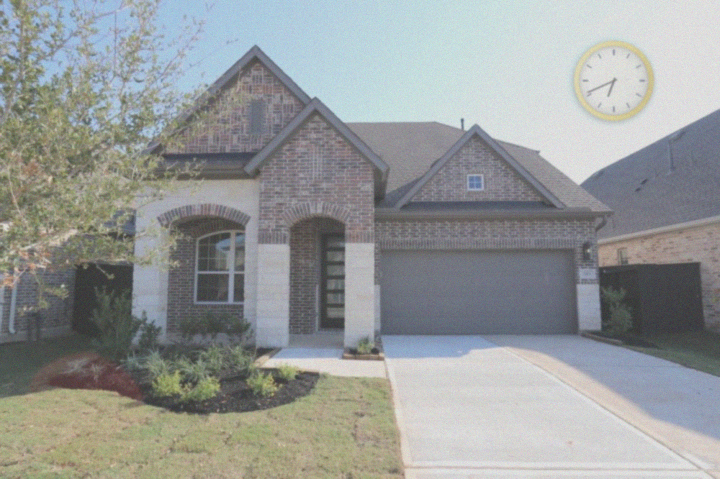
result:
6,41
